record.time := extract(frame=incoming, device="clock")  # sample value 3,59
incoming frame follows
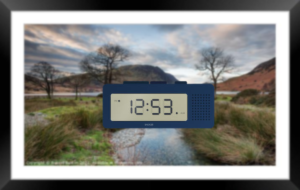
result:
12,53
